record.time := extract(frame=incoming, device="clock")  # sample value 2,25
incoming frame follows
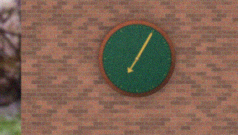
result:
7,05
